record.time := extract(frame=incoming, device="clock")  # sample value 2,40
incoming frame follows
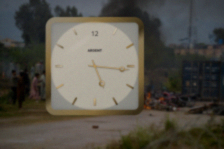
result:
5,16
